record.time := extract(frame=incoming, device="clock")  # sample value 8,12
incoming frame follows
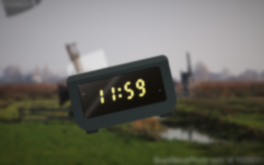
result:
11,59
